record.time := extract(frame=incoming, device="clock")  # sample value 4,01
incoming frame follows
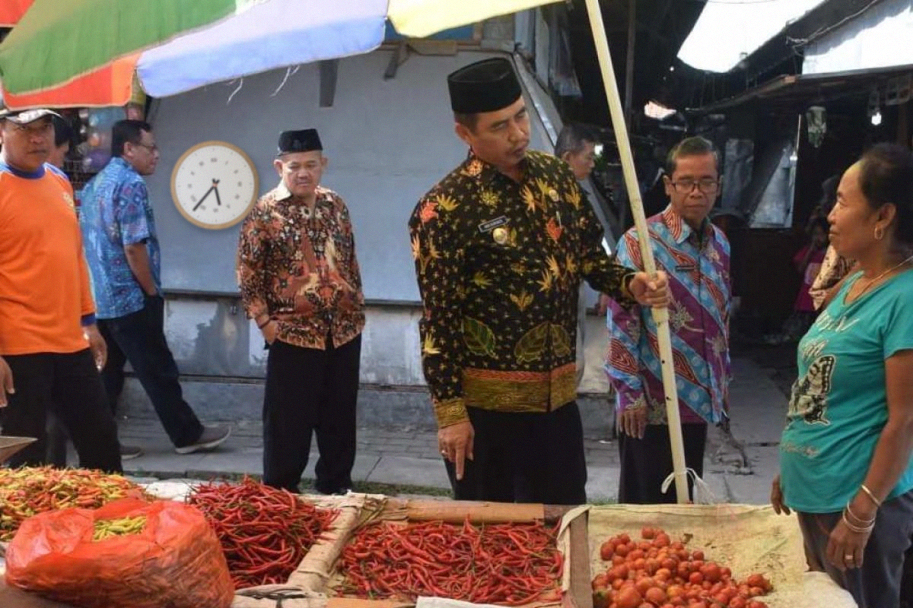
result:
5,37
